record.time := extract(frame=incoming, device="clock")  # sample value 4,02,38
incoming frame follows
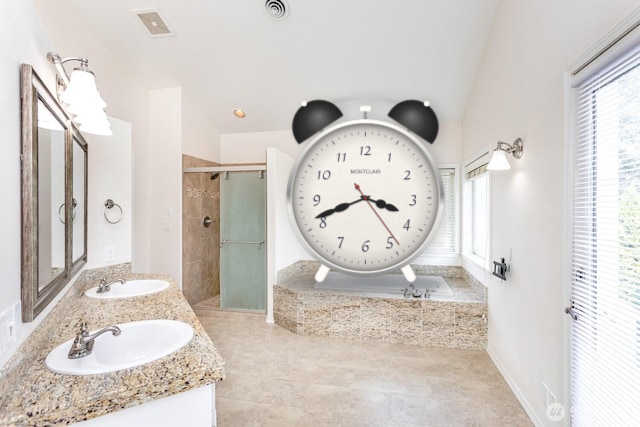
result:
3,41,24
